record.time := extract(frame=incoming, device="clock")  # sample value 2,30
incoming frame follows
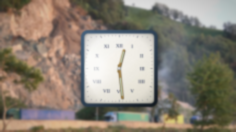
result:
12,29
